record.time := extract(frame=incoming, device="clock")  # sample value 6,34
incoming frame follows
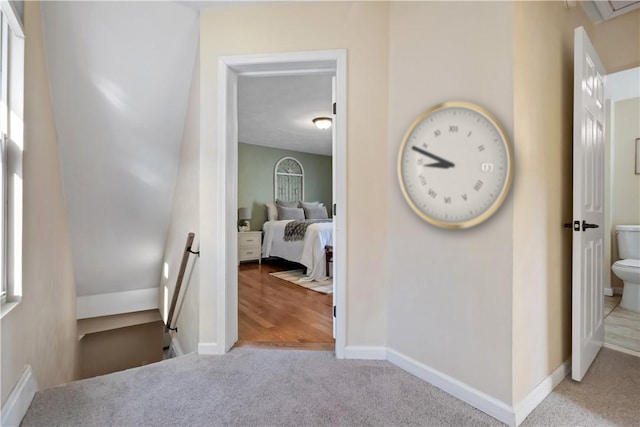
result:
8,48
